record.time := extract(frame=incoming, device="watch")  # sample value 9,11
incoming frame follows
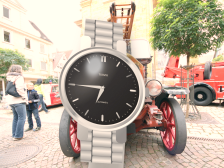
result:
6,45
